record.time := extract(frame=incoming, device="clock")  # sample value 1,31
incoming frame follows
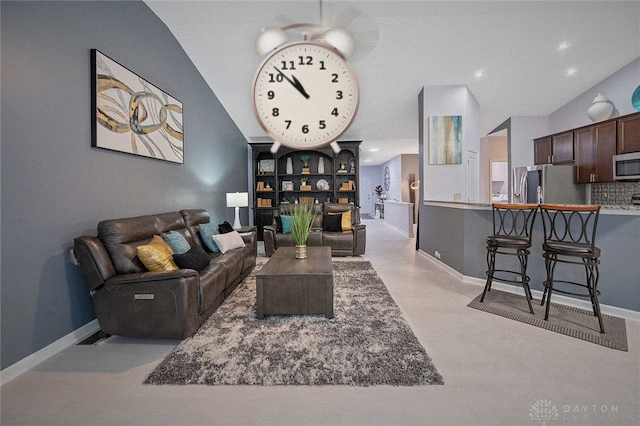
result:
10,52
